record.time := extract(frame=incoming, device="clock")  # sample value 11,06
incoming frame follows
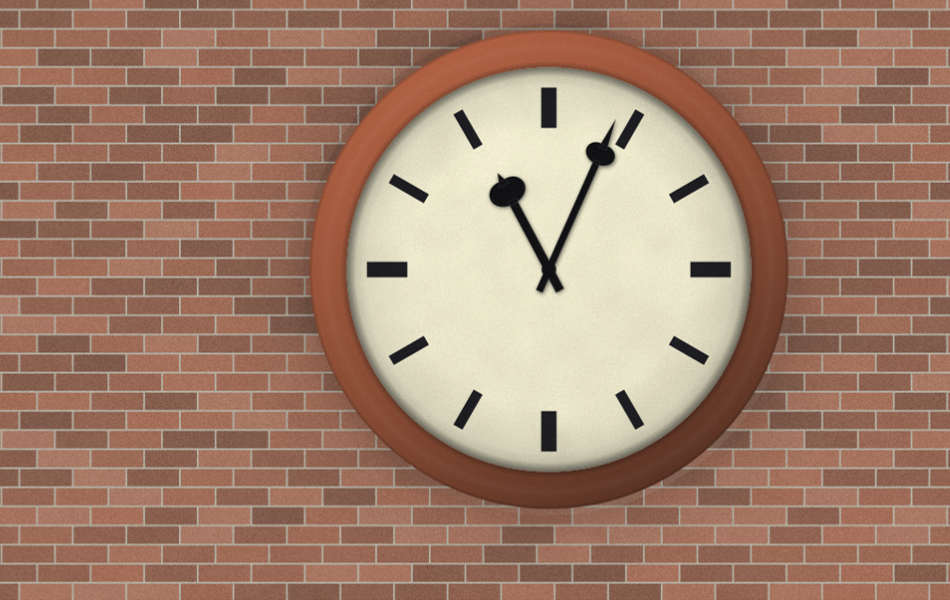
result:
11,04
